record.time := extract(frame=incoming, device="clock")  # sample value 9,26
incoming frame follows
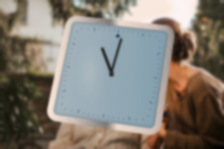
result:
11,01
